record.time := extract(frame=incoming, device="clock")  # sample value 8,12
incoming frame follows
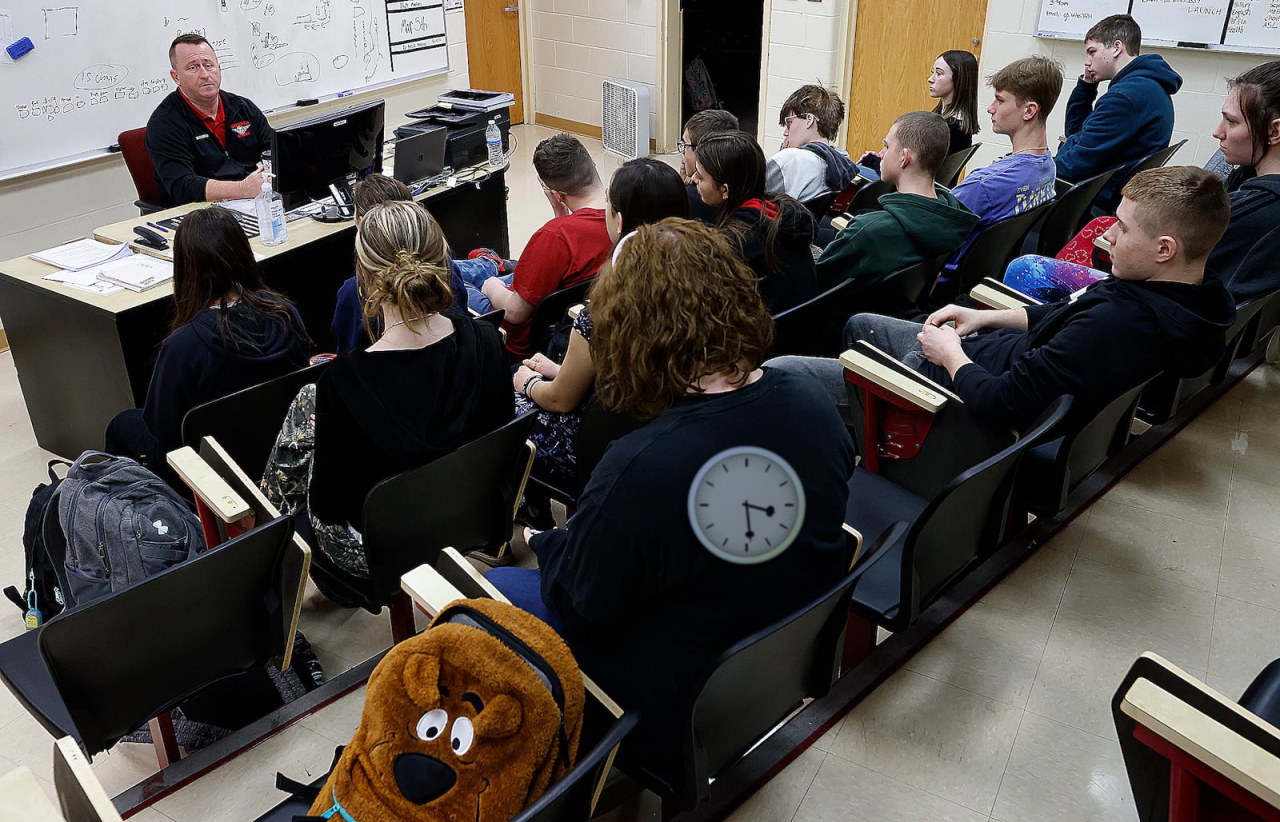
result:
3,29
